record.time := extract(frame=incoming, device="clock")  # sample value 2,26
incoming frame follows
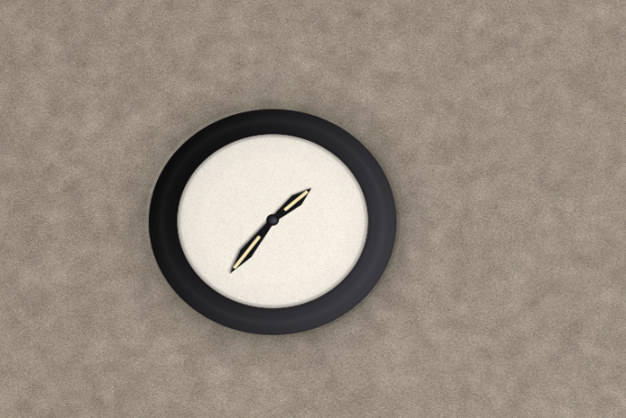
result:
1,36
